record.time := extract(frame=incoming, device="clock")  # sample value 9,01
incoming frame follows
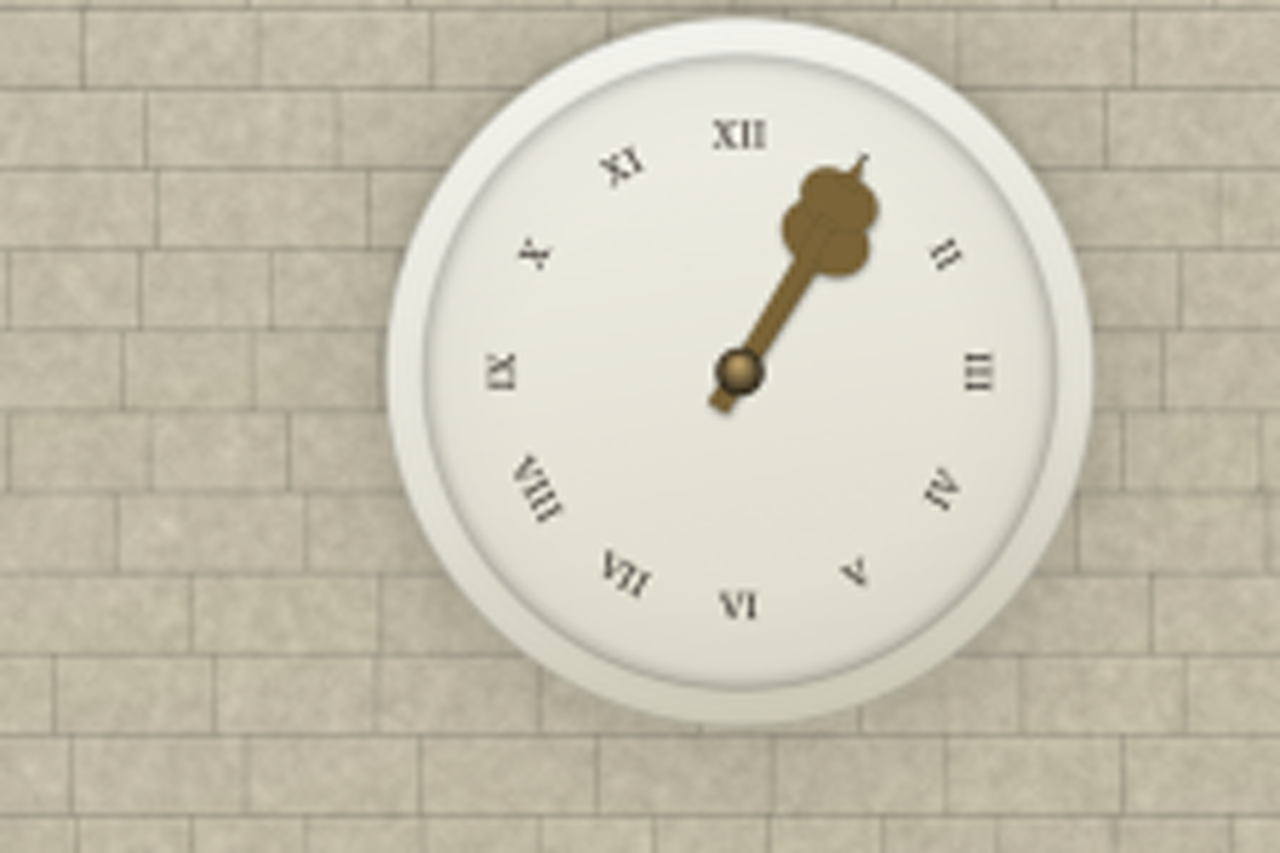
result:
1,05
